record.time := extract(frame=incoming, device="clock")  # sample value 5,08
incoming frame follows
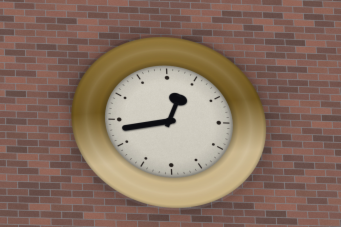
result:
12,43
